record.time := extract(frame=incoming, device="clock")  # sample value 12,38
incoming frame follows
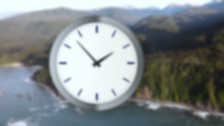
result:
1,53
